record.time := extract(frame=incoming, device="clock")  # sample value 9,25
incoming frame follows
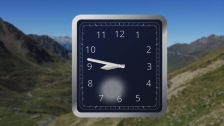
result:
8,47
